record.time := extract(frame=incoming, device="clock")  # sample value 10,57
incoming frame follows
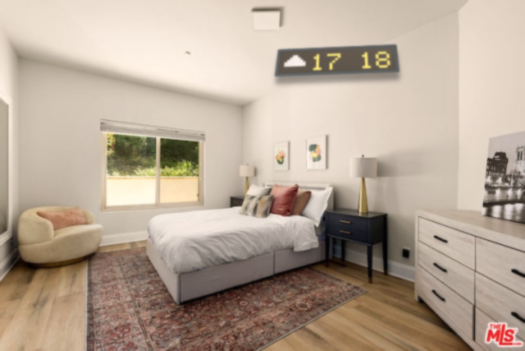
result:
17,18
